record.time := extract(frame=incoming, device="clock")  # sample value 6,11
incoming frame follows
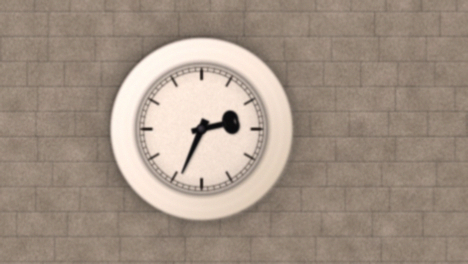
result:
2,34
